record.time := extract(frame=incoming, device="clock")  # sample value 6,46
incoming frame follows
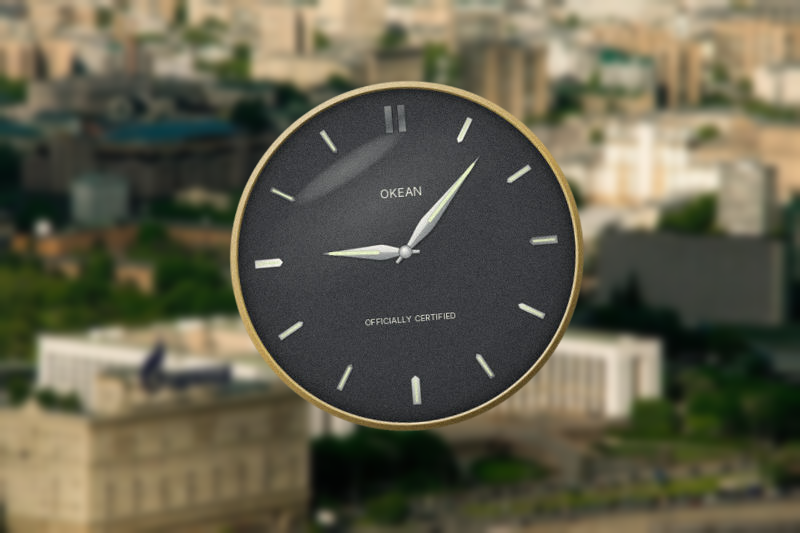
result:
9,07
